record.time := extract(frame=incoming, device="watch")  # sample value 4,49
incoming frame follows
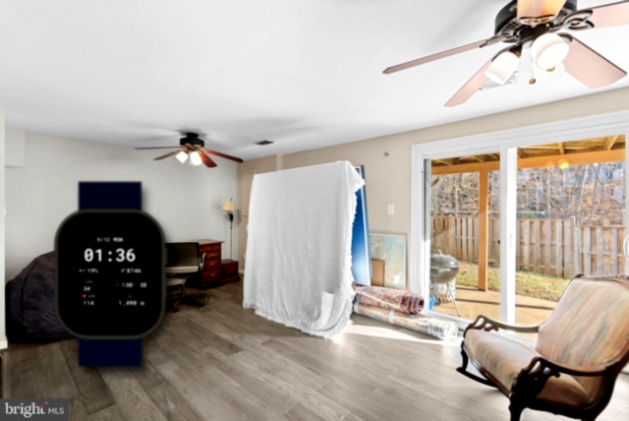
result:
1,36
